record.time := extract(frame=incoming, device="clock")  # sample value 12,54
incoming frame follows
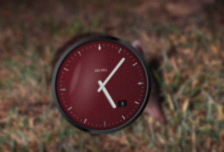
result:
5,07
